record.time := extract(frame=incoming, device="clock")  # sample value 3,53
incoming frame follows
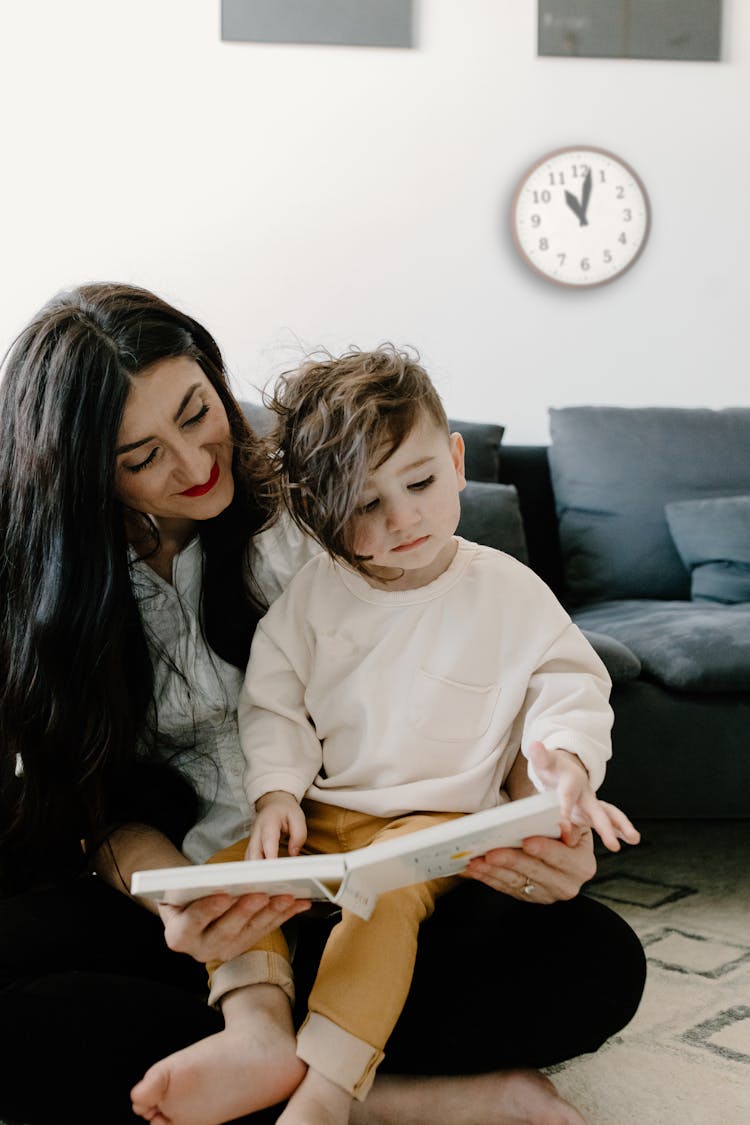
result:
11,02
